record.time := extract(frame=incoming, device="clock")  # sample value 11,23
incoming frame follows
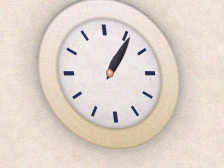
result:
1,06
